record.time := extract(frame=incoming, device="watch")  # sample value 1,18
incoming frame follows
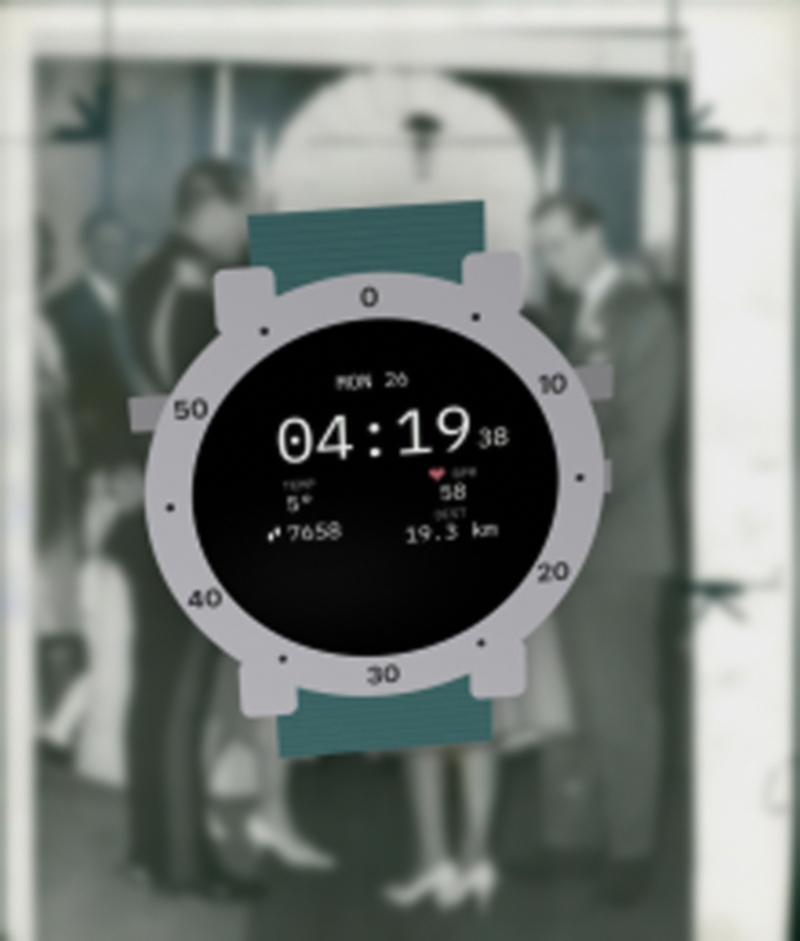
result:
4,19
